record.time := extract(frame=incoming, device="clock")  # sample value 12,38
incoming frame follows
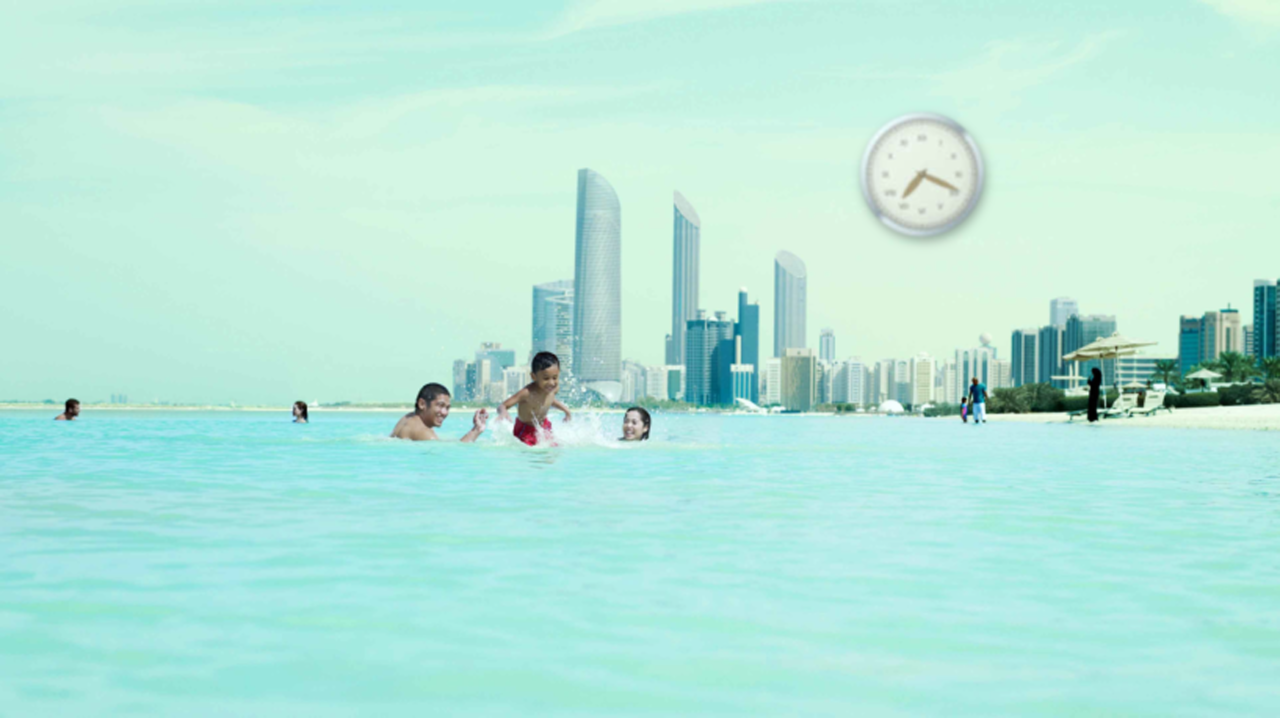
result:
7,19
